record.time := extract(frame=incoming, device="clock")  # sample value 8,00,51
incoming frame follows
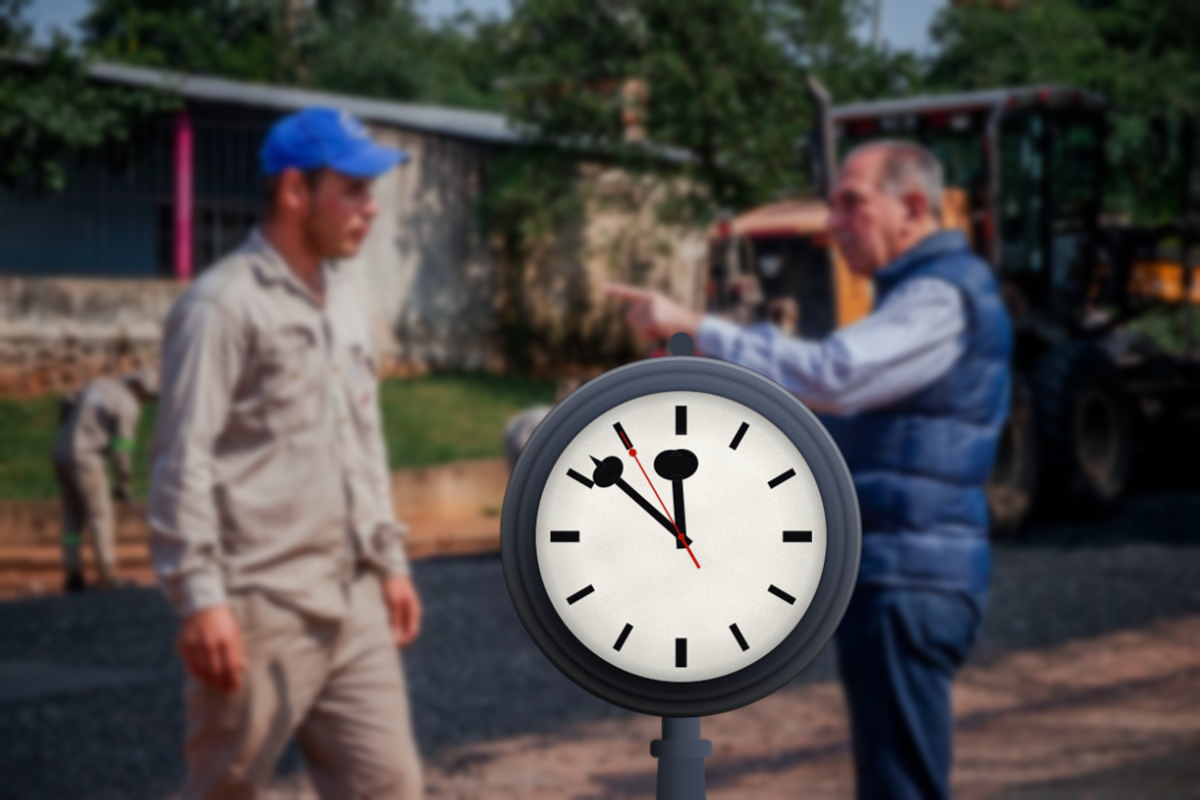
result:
11,51,55
